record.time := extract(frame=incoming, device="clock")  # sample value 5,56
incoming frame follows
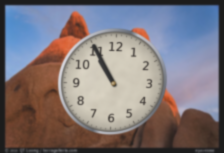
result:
10,55
